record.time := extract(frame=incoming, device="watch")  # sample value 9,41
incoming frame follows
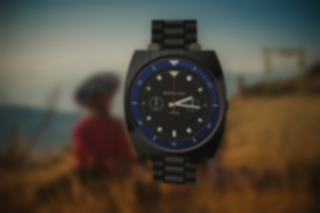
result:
2,16
